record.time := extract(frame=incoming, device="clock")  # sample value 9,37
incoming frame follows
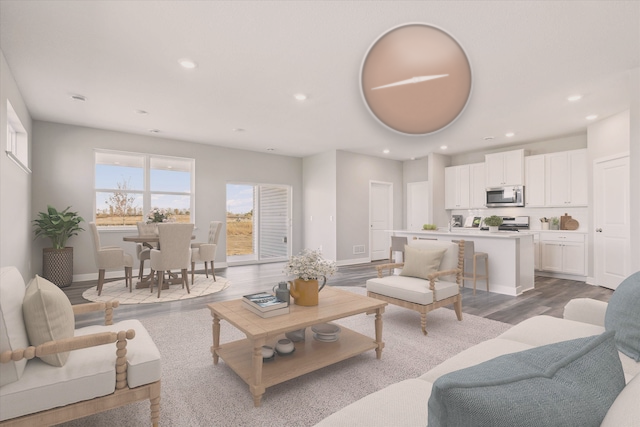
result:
2,43
